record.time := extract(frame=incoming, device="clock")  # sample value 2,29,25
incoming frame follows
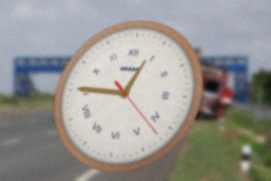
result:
12,45,22
